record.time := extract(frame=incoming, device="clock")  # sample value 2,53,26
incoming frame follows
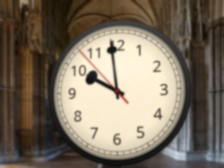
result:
9,58,53
